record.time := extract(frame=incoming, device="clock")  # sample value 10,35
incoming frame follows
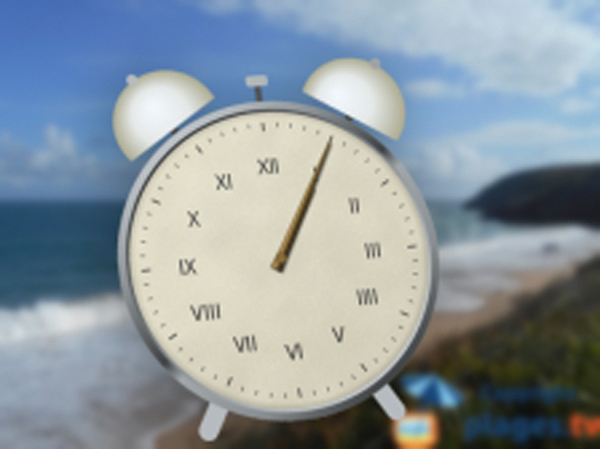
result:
1,05
